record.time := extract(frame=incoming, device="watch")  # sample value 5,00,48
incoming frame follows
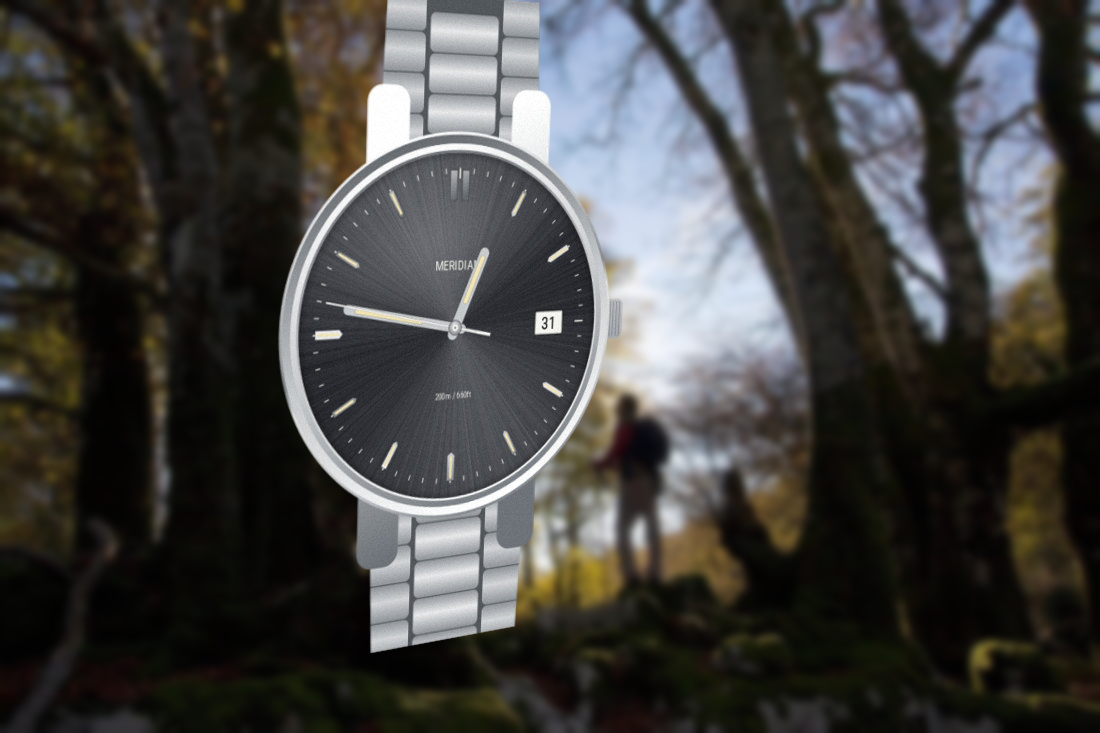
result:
12,46,47
